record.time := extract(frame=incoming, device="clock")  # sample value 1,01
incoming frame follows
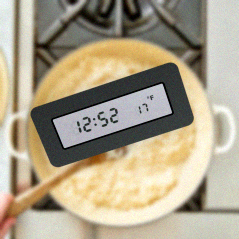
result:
12,52
